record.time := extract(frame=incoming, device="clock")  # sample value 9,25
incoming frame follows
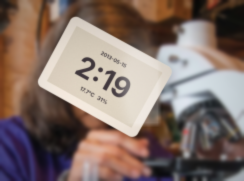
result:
2,19
